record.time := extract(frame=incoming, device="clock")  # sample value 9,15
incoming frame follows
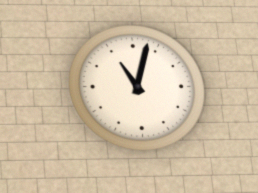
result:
11,03
